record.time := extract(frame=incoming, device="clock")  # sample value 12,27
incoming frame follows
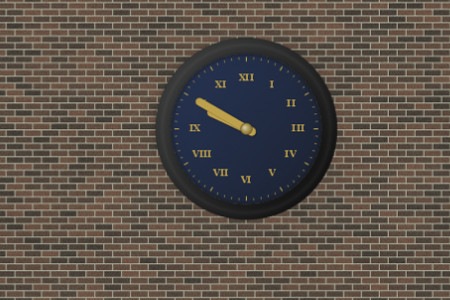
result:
9,50
